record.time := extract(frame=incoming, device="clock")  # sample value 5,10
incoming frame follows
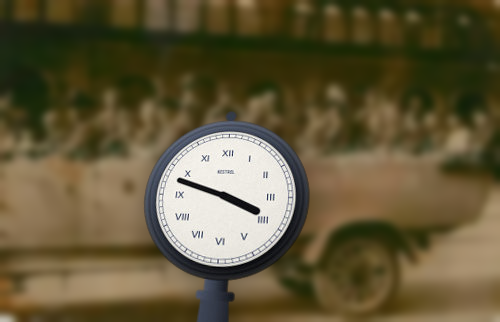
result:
3,48
